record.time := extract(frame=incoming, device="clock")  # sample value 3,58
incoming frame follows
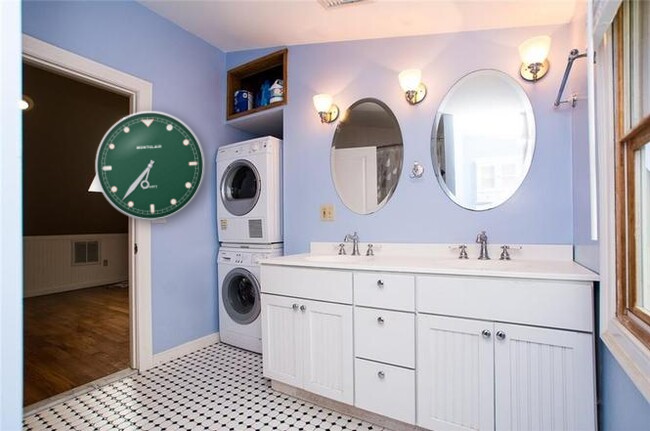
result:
6,37
